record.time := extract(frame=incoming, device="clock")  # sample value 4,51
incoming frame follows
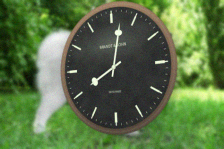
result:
8,02
